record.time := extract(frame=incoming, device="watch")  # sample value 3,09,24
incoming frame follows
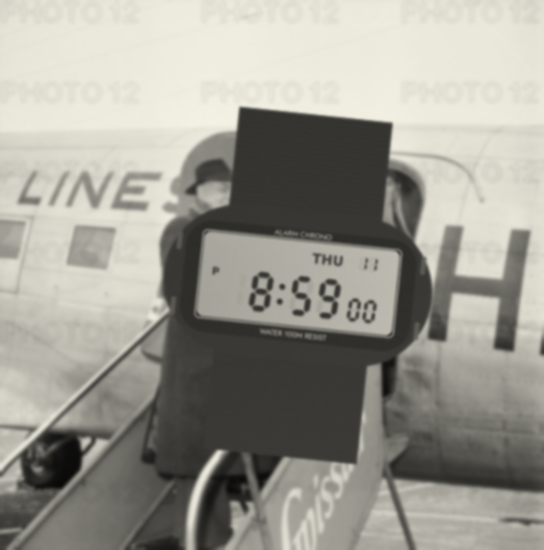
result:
8,59,00
